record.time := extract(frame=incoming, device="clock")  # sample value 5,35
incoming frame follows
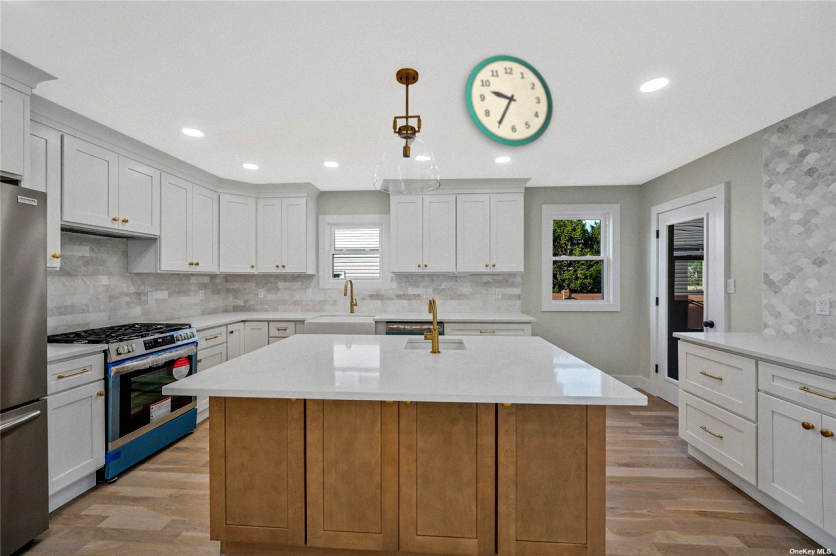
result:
9,35
